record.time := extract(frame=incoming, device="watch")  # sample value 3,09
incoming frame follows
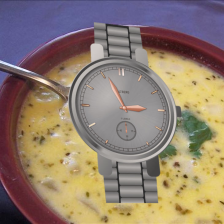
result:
2,56
